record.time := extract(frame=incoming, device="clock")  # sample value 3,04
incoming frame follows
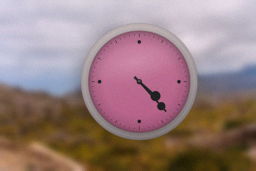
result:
4,23
